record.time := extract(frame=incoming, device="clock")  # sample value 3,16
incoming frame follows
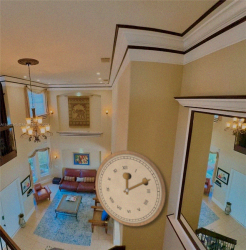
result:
12,11
